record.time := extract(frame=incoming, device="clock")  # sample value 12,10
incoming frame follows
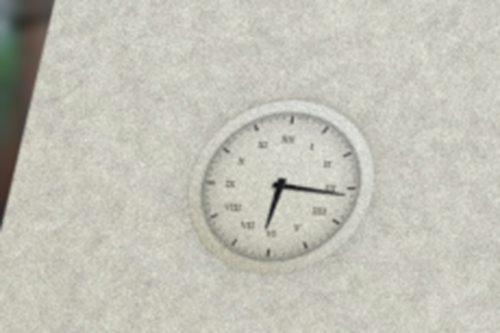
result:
6,16
